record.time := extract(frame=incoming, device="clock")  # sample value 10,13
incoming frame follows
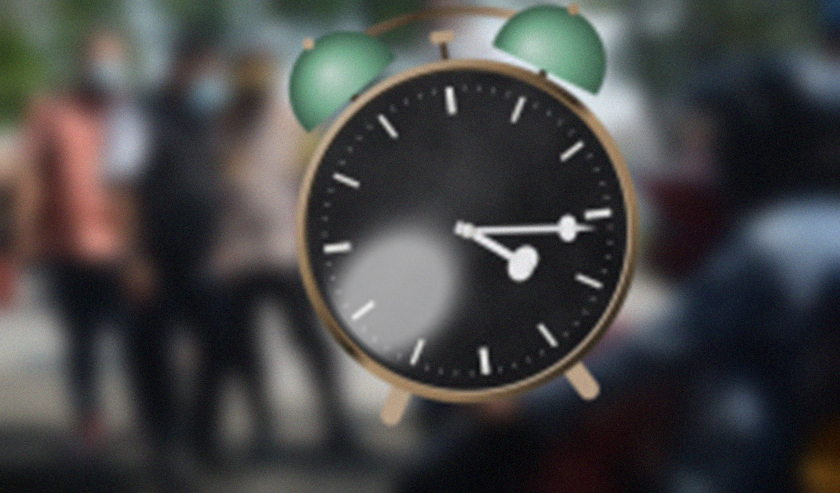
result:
4,16
